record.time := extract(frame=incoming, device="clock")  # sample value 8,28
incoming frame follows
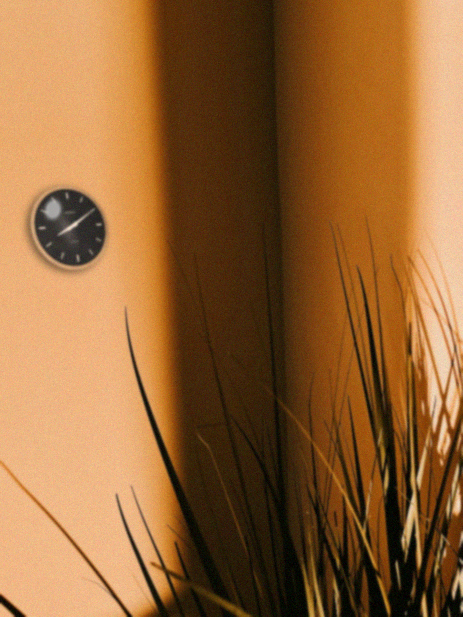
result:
8,10
